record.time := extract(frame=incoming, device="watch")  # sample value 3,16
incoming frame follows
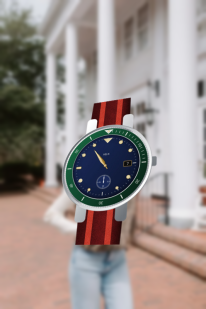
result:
10,54
